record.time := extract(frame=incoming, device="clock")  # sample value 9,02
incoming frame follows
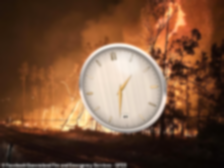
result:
1,32
